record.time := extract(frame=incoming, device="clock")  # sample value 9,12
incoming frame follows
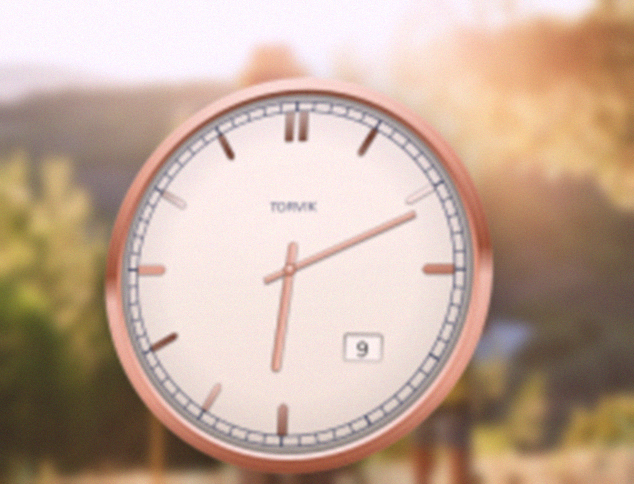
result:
6,11
